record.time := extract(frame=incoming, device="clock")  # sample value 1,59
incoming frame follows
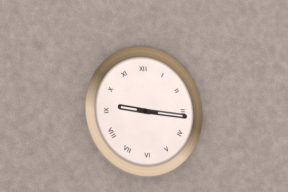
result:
9,16
